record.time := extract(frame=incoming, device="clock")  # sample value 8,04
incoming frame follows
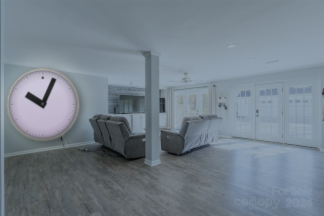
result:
10,04
